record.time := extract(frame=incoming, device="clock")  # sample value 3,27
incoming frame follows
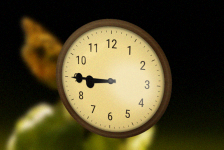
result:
8,45
